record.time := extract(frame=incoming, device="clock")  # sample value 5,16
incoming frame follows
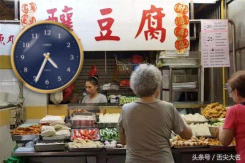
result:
4,34
